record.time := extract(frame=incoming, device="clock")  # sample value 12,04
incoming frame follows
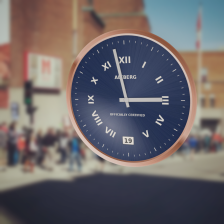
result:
2,58
